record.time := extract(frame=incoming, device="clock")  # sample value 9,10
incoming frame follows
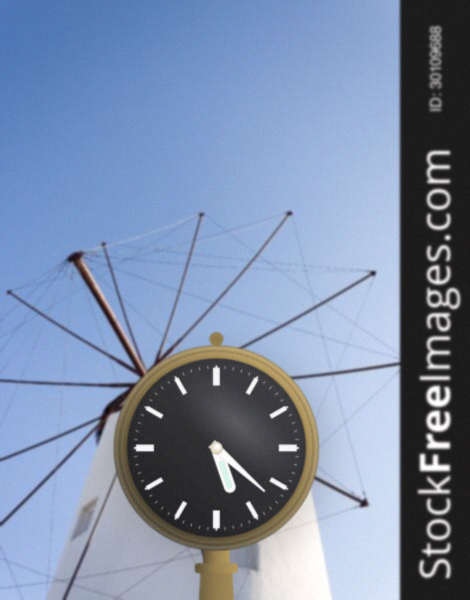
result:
5,22
